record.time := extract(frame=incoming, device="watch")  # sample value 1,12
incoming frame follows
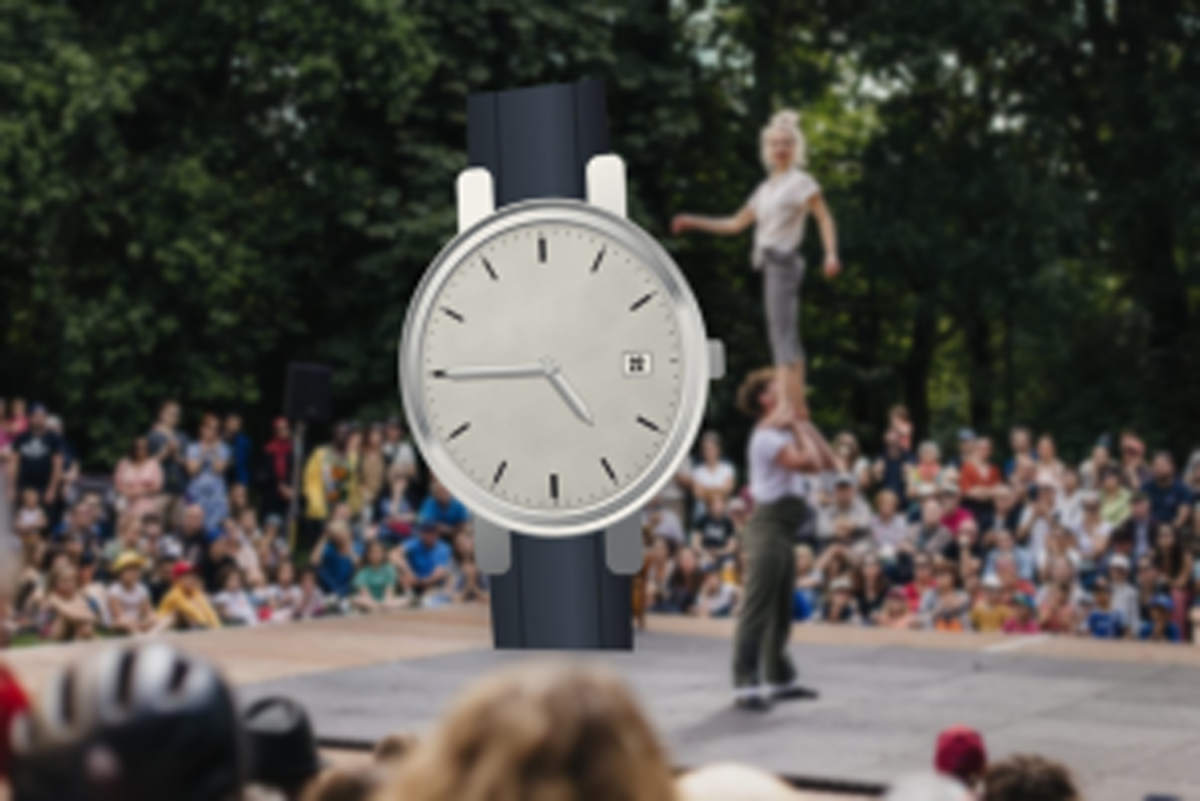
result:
4,45
